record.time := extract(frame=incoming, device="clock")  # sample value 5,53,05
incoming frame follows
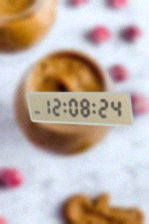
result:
12,08,24
